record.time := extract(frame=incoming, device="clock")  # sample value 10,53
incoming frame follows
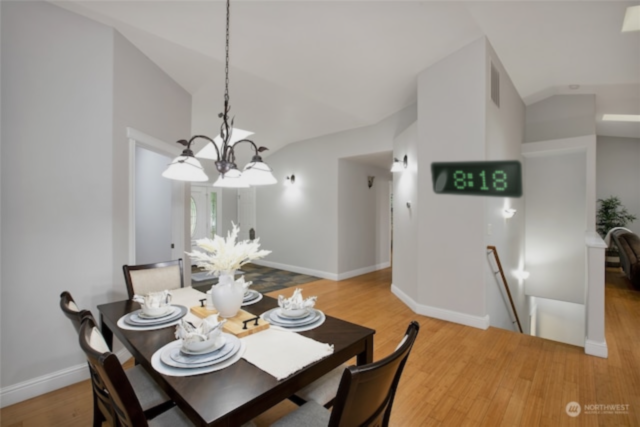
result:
8,18
